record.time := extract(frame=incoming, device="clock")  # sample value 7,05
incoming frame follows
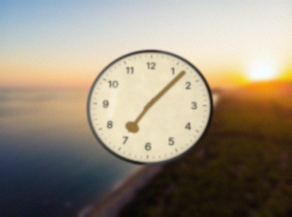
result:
7,07
